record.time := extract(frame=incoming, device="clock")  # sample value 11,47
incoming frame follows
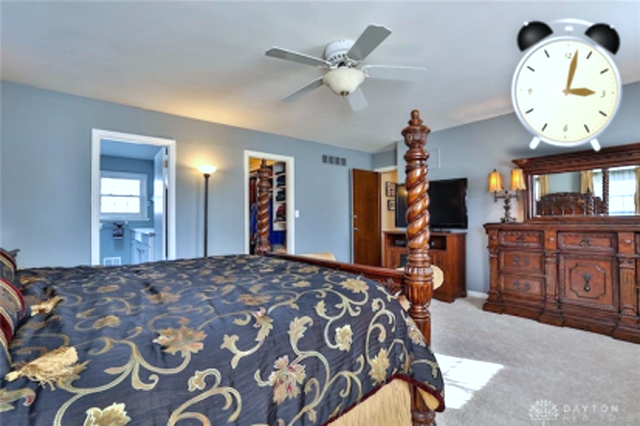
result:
3,02
